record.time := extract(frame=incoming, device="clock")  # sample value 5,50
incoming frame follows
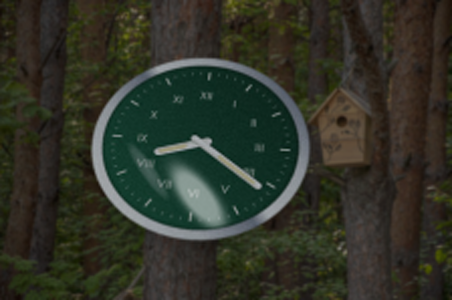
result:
8,21
